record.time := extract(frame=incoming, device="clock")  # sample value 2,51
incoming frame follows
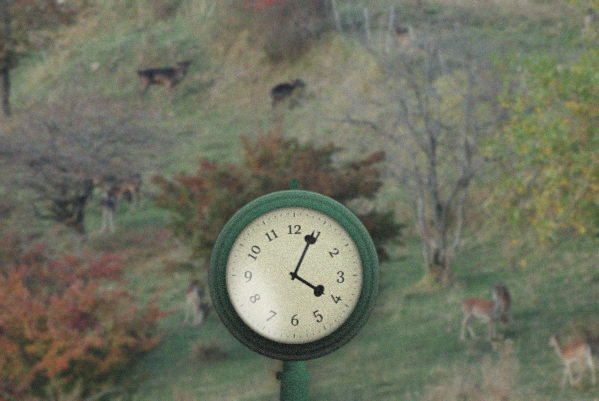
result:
4,04
